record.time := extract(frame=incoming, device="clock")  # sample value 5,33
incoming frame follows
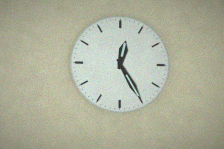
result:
12,25
